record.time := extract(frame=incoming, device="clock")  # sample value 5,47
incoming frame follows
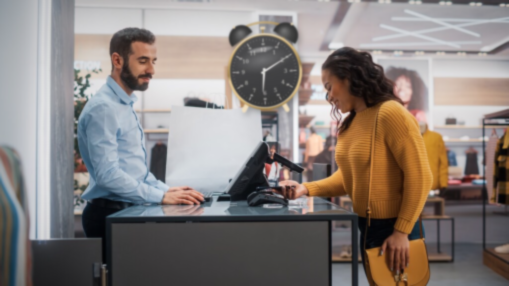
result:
6,10
